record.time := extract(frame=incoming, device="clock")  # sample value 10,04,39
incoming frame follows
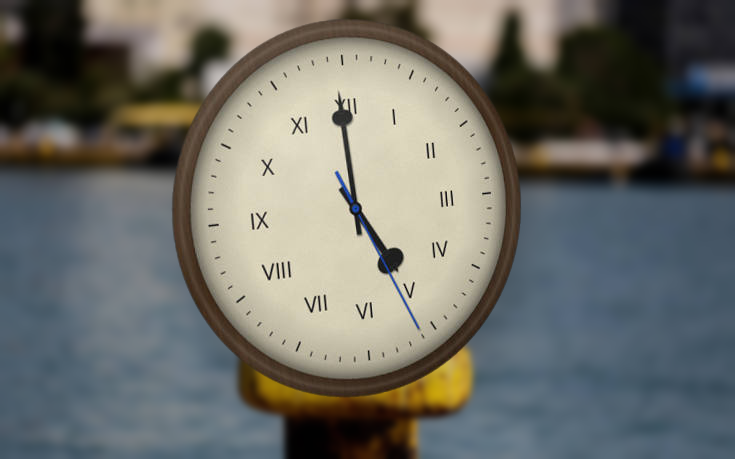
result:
4,59,26
